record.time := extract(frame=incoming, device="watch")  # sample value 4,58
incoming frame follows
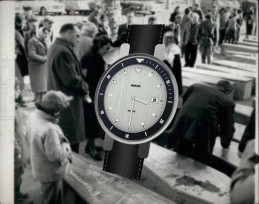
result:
3,30
